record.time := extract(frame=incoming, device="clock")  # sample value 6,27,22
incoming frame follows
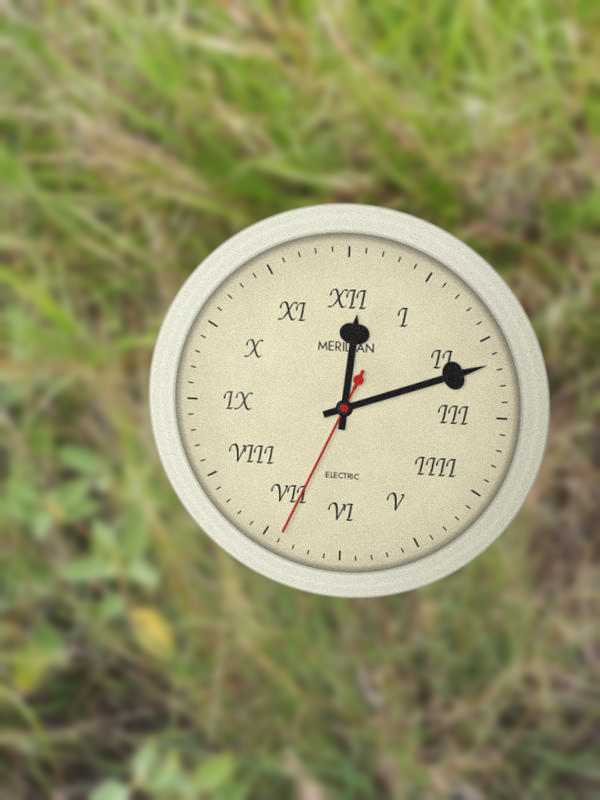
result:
12,11,34
